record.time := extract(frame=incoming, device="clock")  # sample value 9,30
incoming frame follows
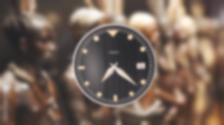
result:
7,22
